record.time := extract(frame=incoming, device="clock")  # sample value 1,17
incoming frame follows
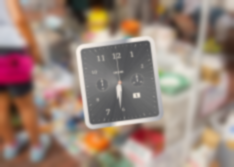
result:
6,31
